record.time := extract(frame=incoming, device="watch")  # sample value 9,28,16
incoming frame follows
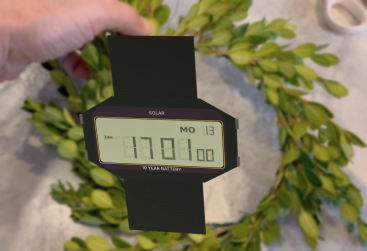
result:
17,01,00
